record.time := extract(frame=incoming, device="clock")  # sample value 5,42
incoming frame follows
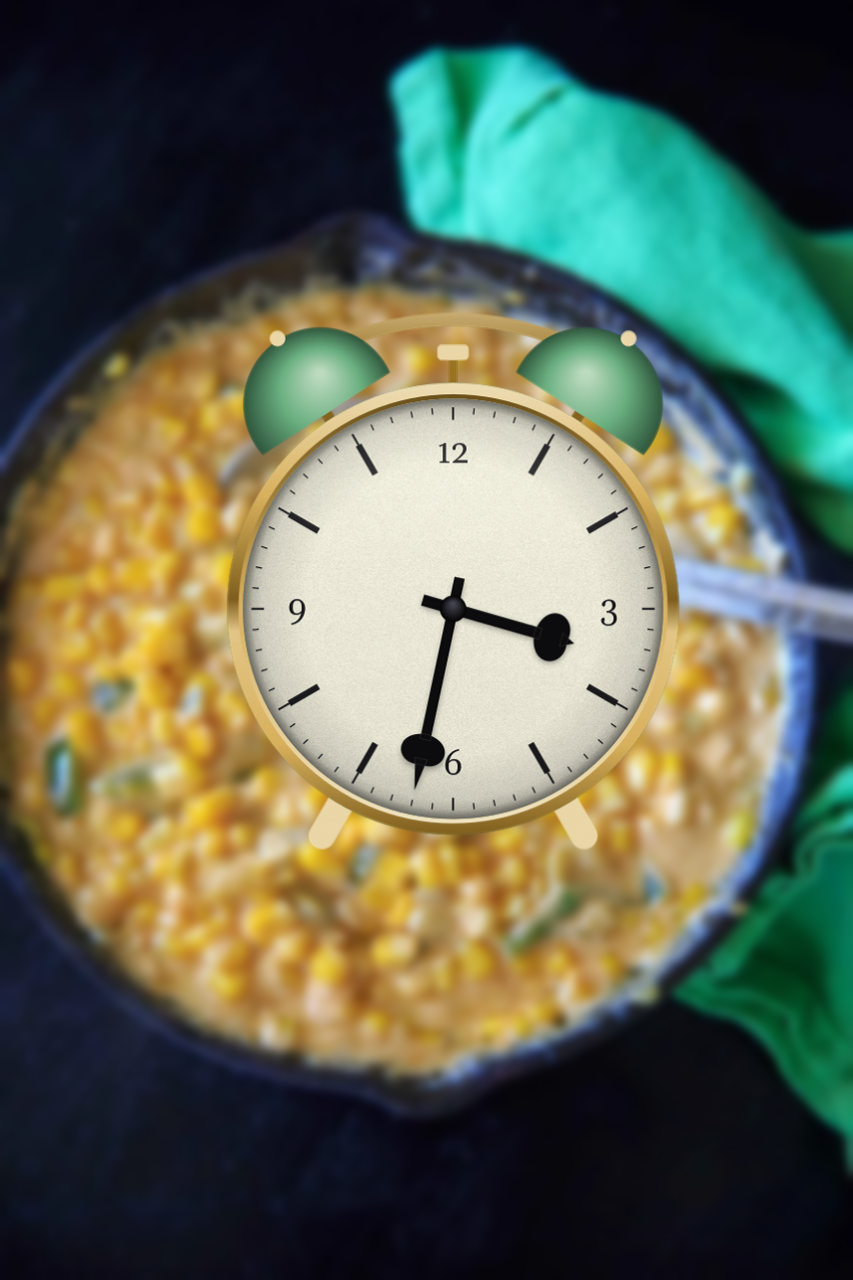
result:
3,32
